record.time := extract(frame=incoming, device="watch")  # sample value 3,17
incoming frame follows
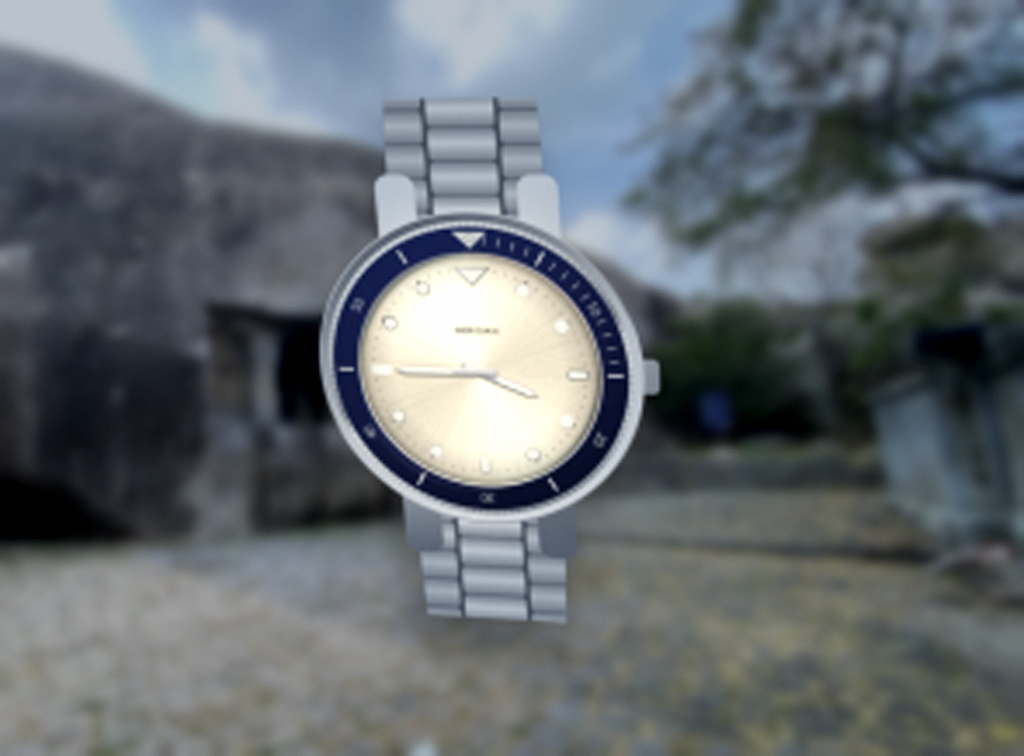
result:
3,45
